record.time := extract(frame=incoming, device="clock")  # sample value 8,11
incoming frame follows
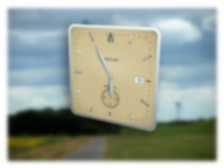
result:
5,55
